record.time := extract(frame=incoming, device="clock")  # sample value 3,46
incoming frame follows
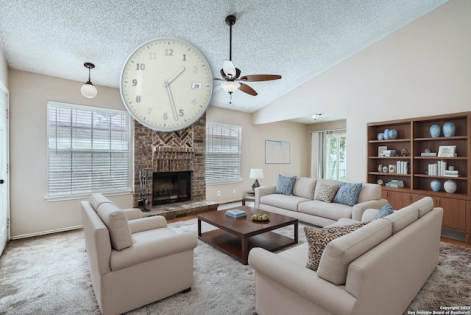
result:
1,27
